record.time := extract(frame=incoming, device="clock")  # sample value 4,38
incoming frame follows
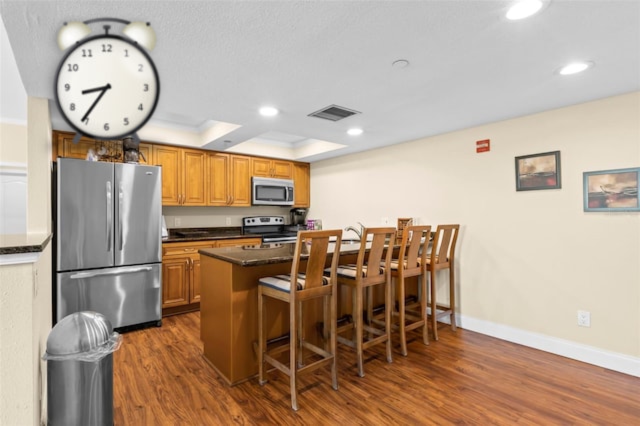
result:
8,36
